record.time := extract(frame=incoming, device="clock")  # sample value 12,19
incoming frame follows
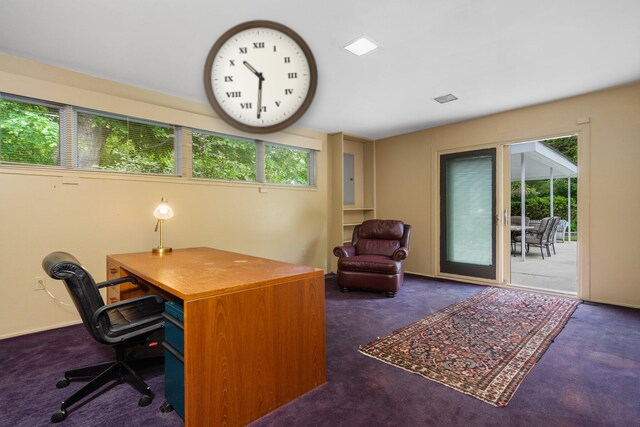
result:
10,31
